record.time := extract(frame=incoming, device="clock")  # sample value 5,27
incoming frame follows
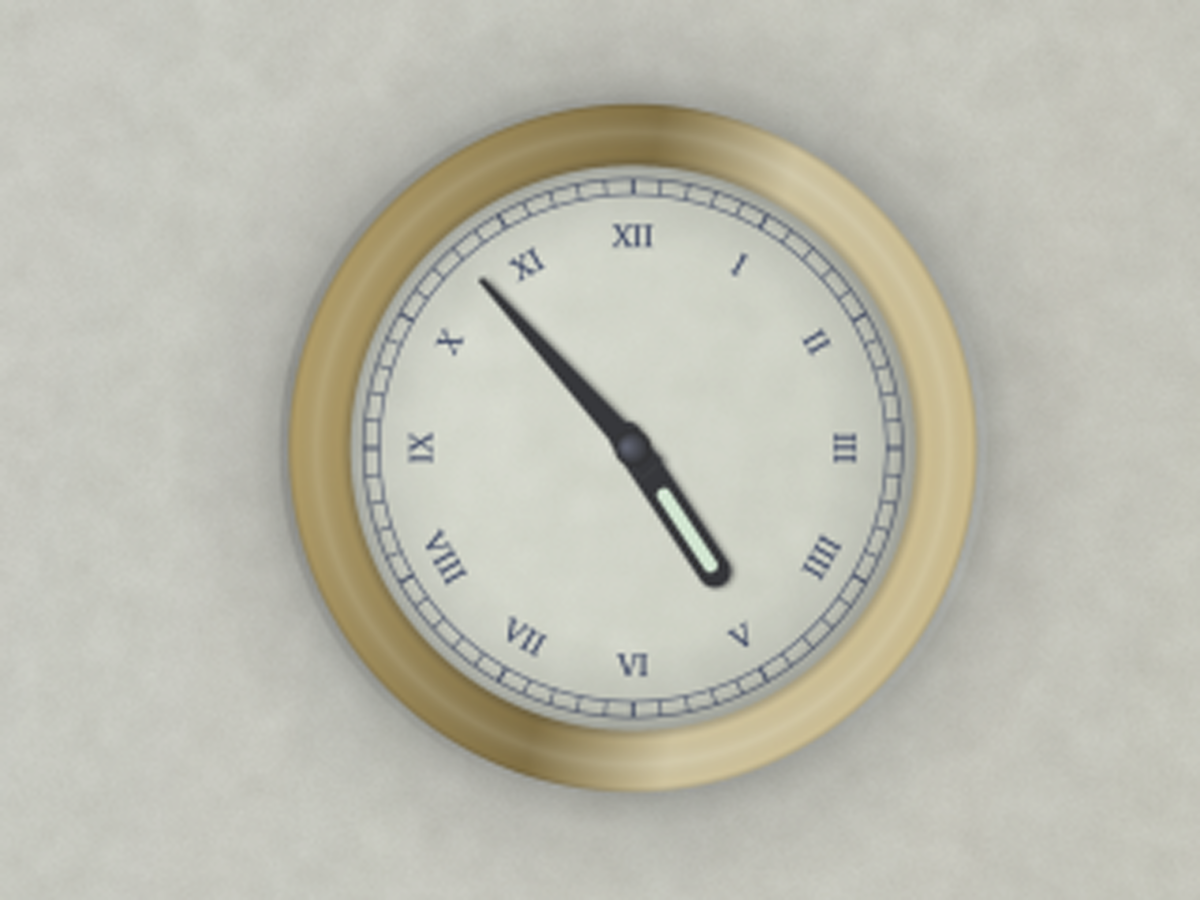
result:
4,53
